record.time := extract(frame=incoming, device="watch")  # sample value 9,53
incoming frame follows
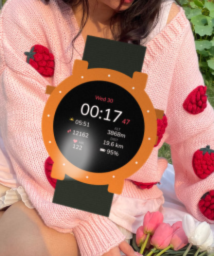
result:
0,17
